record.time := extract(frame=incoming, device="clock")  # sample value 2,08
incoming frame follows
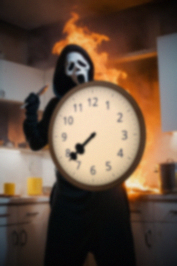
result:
7,38
